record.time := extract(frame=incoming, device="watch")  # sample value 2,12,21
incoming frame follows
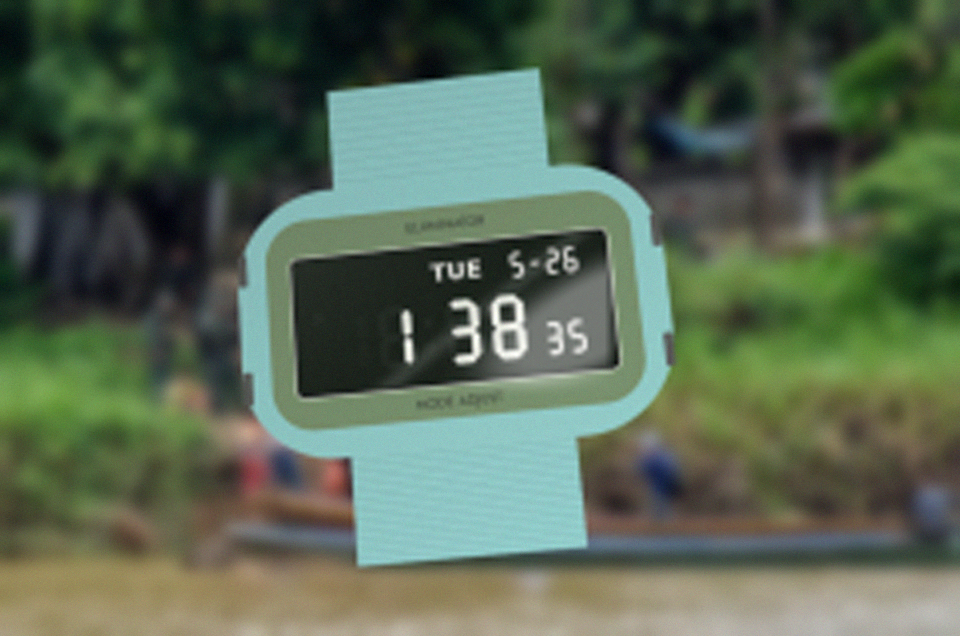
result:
1,38,35
